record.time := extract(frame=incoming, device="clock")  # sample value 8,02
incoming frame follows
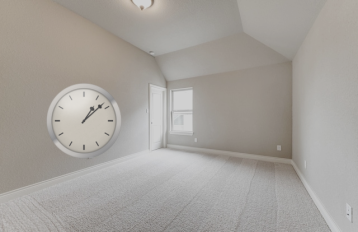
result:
1,08
